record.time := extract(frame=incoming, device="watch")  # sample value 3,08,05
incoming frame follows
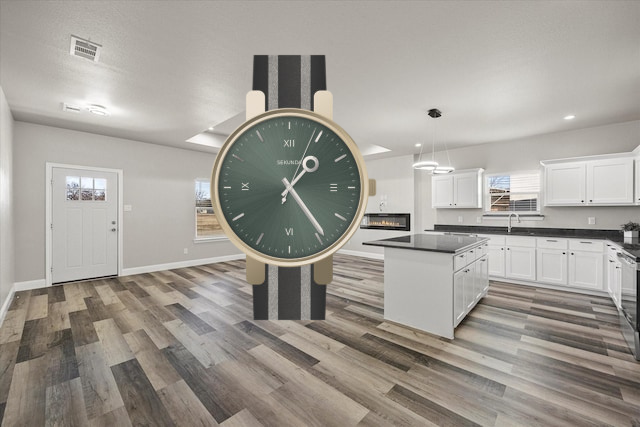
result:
1,24,04
